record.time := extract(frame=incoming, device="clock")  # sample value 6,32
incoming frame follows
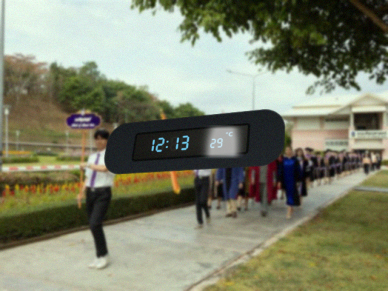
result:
12,13
